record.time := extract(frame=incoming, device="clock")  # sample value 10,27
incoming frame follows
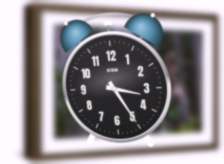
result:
3,25
